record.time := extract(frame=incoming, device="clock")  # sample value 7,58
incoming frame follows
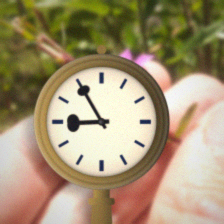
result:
8,55
